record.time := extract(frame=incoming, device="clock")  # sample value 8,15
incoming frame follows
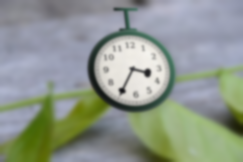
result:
3,35
